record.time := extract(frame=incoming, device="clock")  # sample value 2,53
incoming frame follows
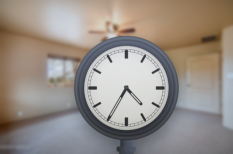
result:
4,35
